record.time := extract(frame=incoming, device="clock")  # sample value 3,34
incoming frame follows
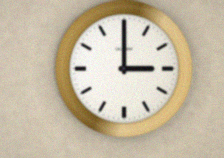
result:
3,00
